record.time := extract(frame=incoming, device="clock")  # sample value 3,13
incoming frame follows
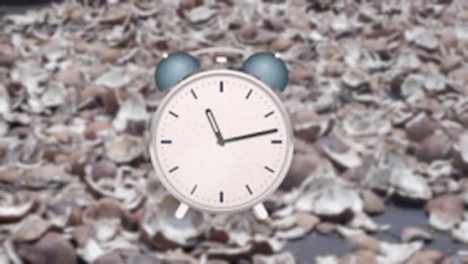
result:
11,13
